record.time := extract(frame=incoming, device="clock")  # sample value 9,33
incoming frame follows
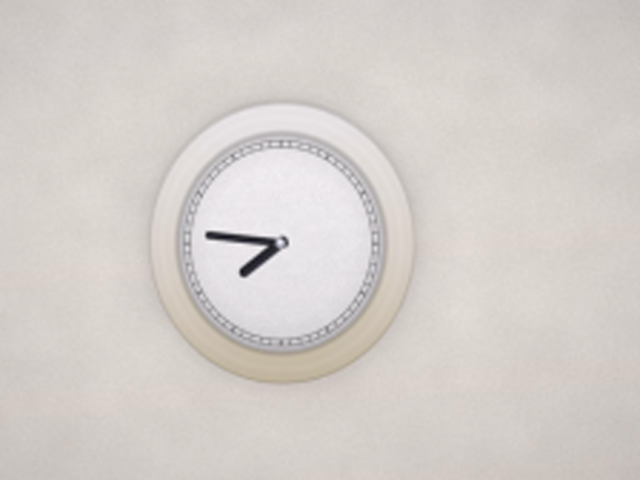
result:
7,46
